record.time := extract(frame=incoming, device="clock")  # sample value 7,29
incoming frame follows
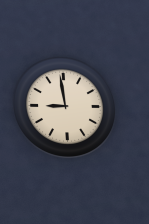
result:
8,59
